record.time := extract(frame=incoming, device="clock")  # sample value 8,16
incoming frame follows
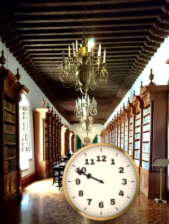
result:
9,49
